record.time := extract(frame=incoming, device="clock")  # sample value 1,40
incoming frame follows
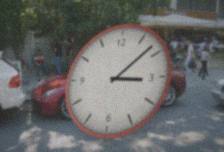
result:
3,08
